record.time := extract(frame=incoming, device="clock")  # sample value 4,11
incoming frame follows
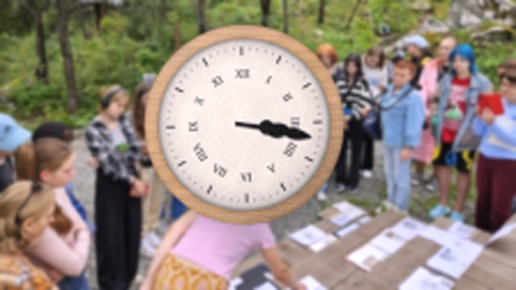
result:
3,17
